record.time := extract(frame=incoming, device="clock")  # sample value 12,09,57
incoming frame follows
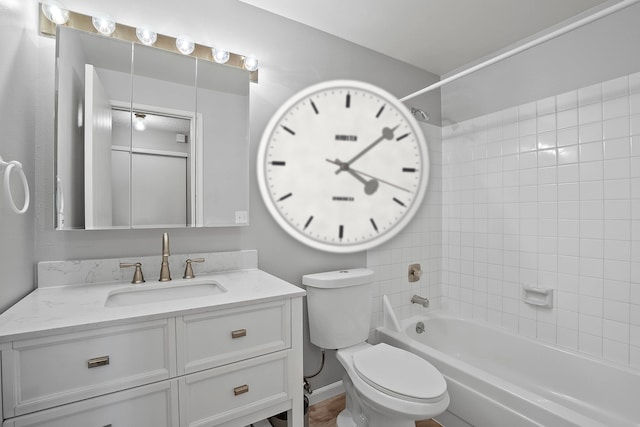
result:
4,08,18
